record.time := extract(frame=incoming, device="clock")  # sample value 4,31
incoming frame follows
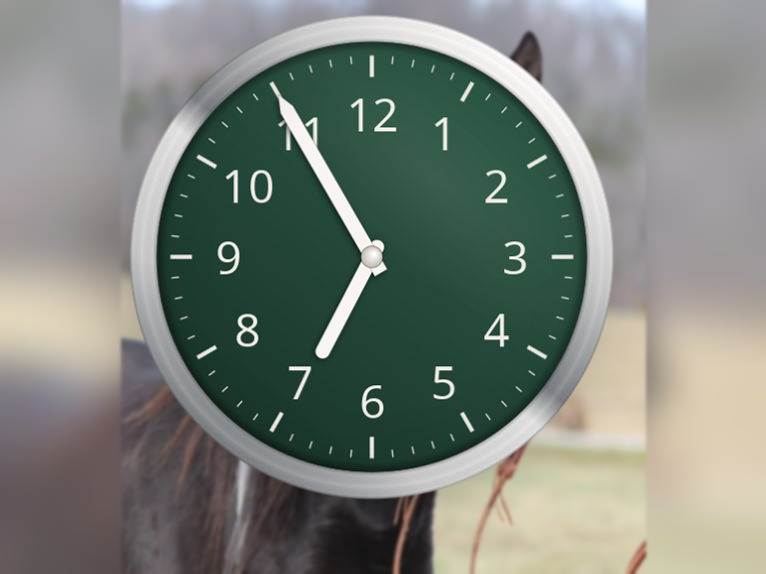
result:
6,55
